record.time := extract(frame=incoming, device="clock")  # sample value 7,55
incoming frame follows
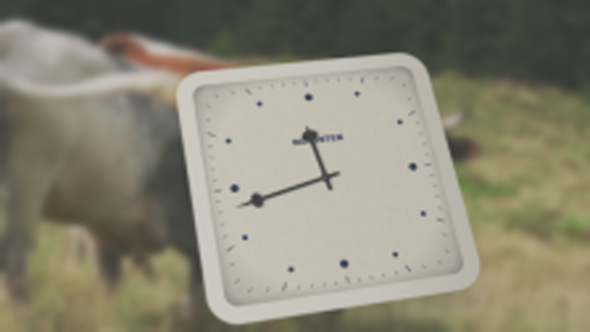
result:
11,43
